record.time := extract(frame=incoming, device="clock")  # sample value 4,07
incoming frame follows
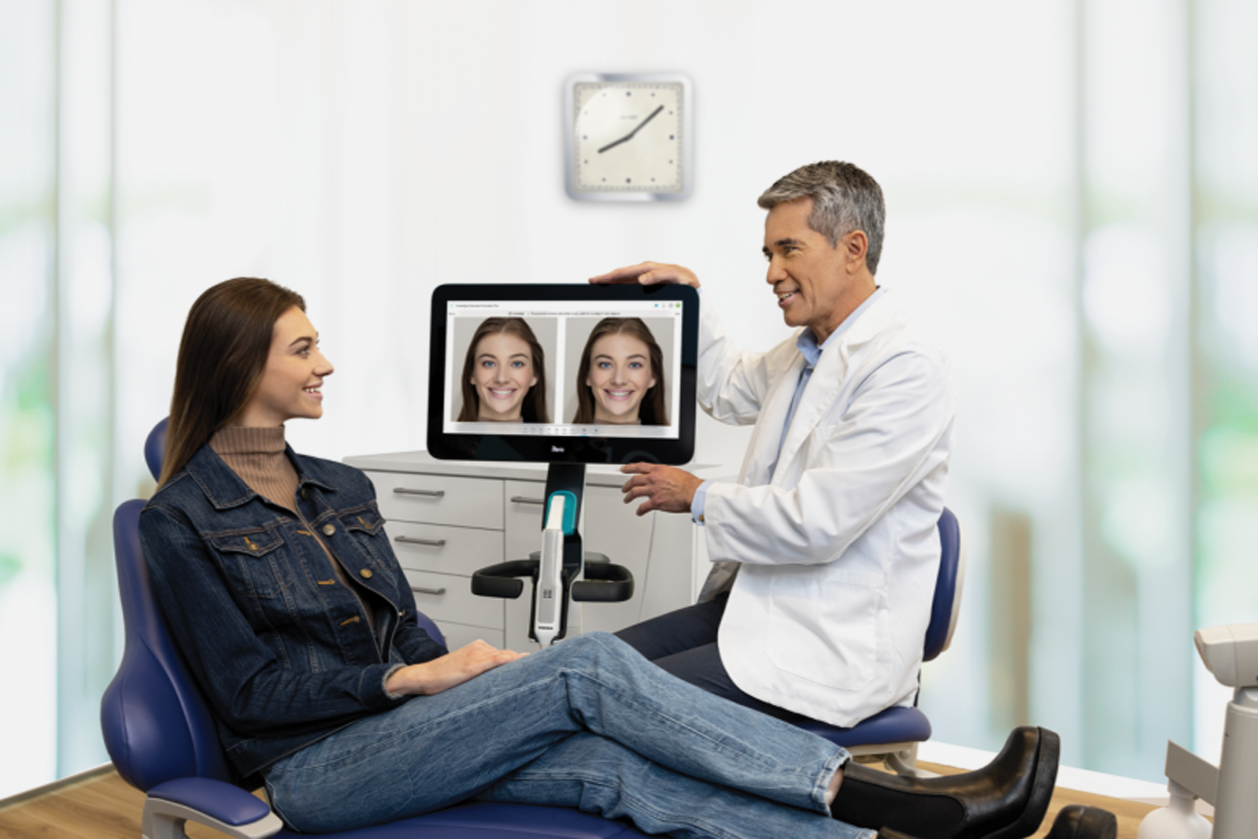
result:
8,08
